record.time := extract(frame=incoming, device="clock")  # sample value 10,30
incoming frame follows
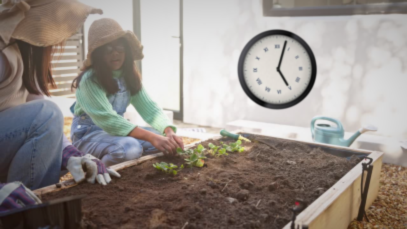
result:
5,03
